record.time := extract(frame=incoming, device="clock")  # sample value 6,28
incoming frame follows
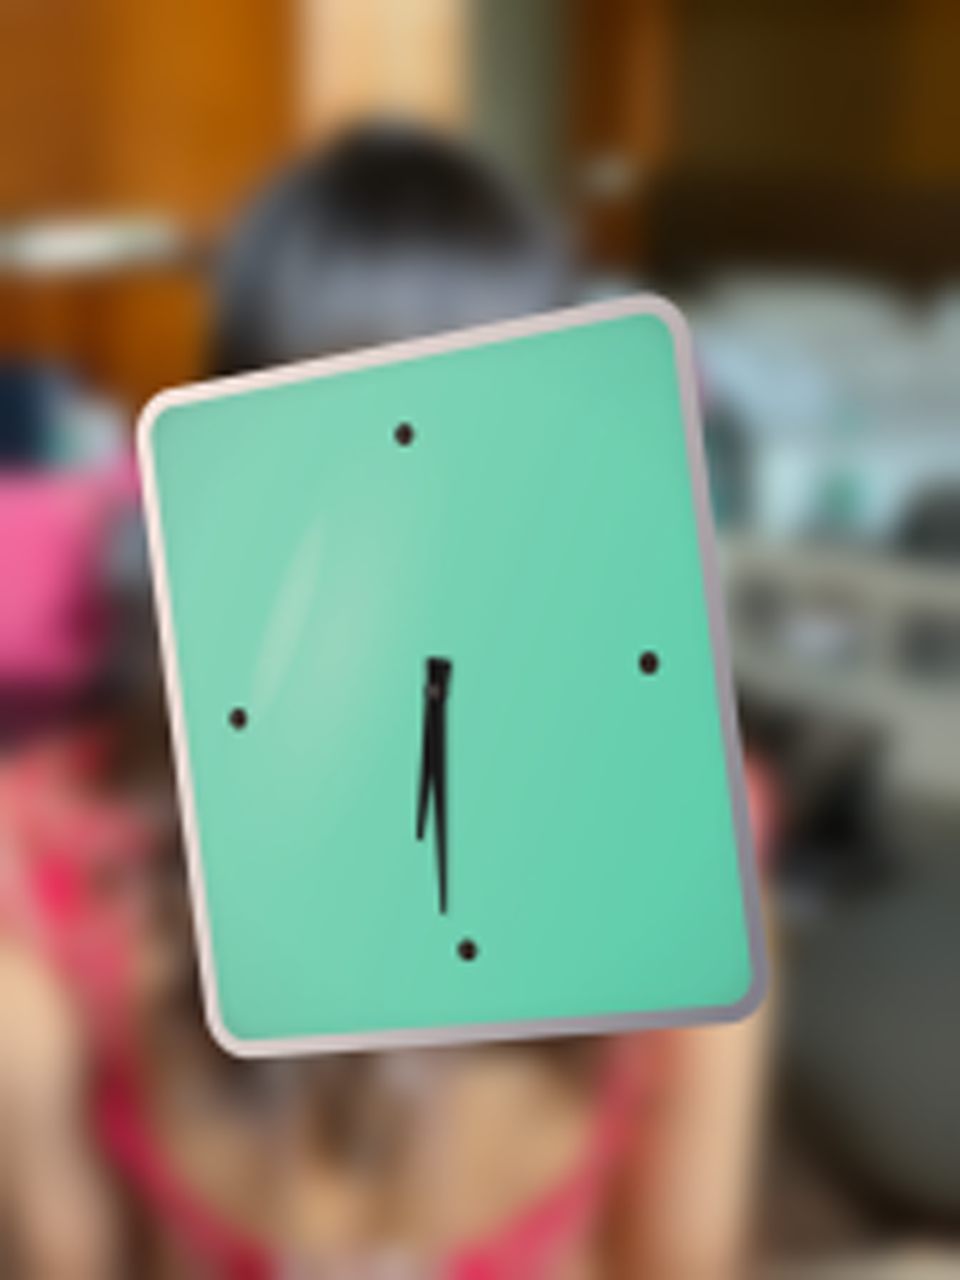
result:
6,31
